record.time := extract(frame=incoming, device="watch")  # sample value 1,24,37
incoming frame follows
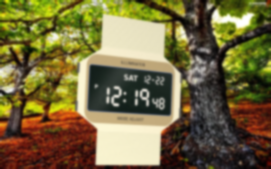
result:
12,19,48
